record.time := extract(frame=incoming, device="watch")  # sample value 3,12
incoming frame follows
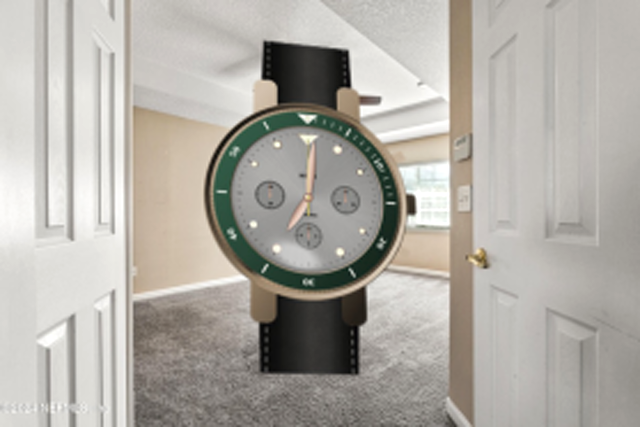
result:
7,01
